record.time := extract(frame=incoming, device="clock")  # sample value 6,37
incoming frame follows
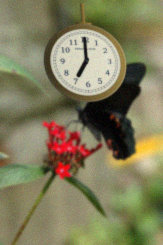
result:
7,00
